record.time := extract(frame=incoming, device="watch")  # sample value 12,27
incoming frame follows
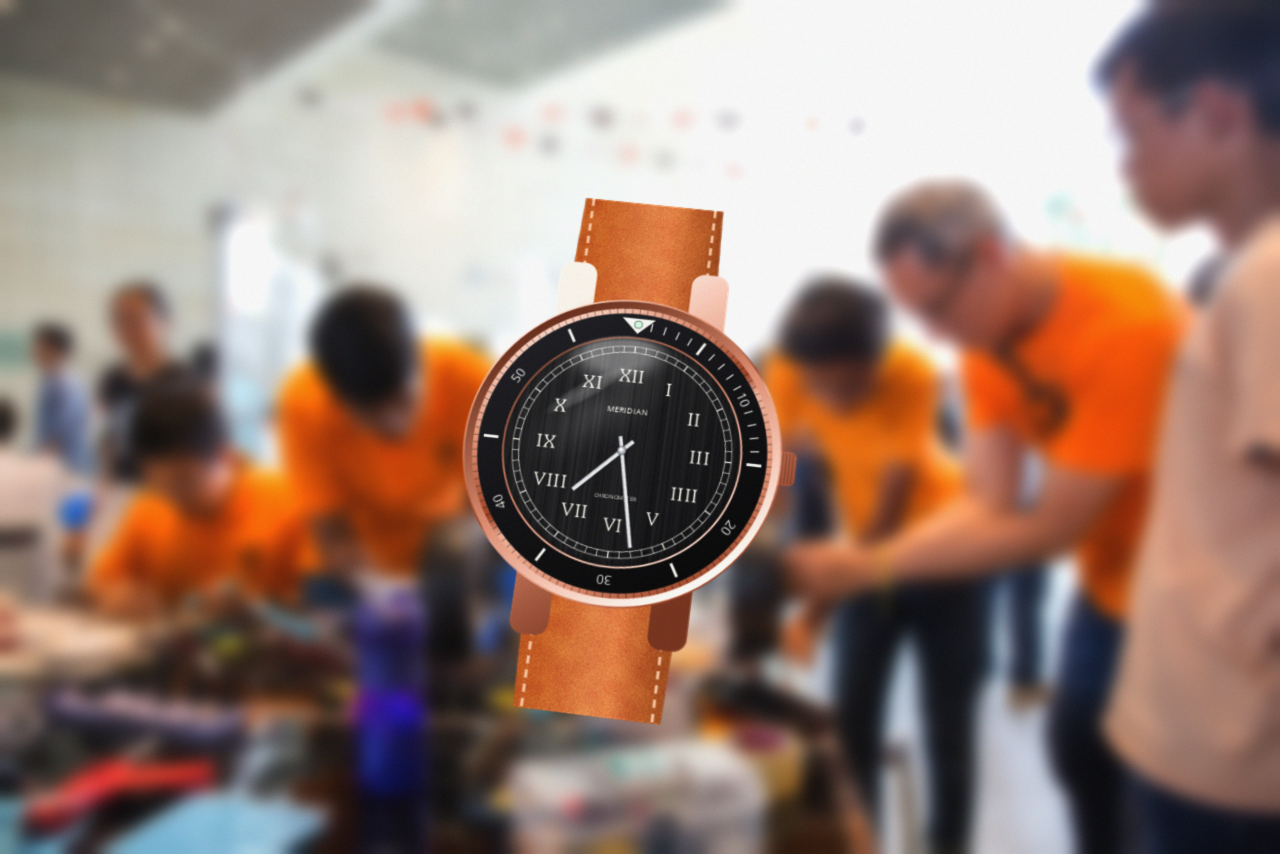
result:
7,28
